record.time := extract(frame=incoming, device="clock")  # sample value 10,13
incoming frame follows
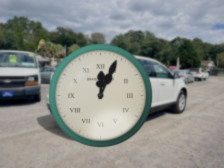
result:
12,04
